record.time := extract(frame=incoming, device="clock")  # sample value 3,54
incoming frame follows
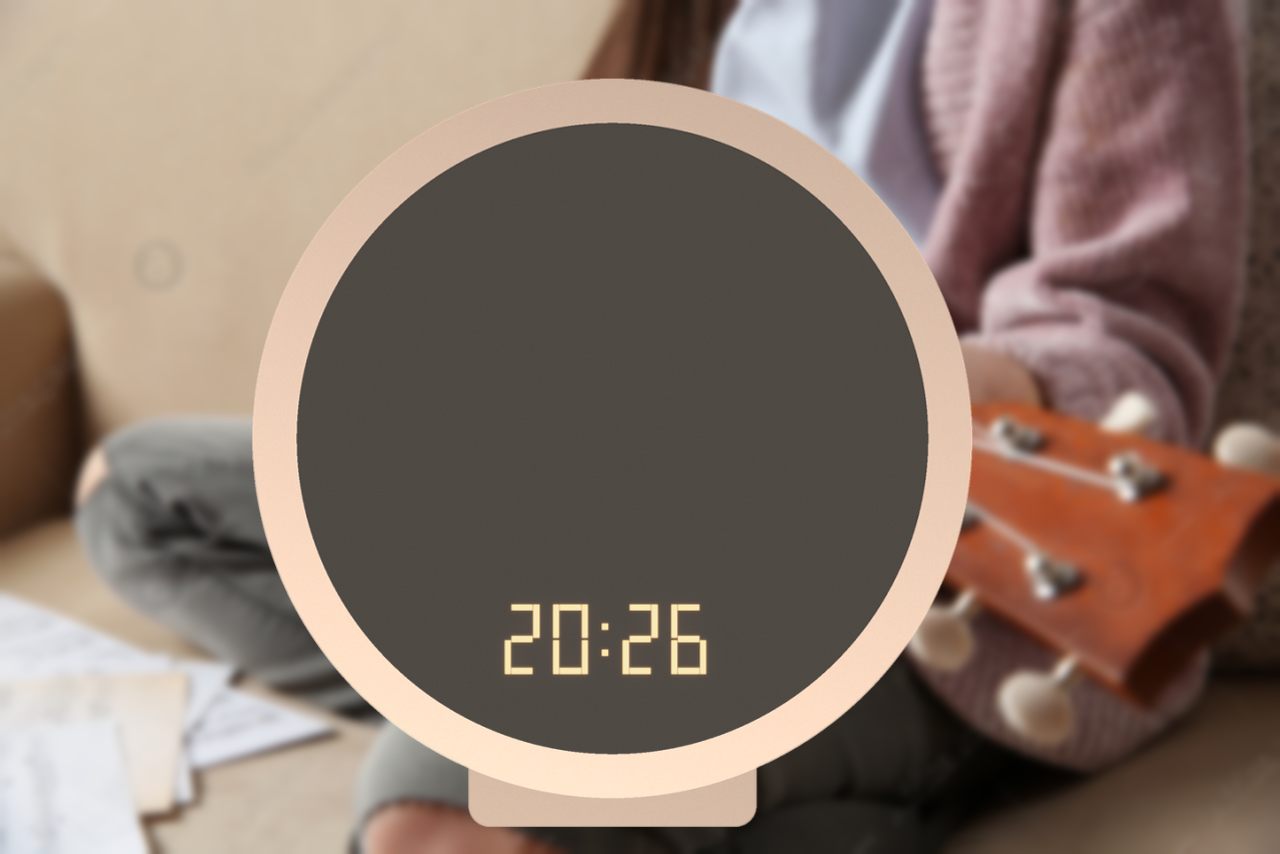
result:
20,26
